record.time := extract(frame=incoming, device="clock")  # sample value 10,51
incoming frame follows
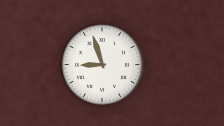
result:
8,57
